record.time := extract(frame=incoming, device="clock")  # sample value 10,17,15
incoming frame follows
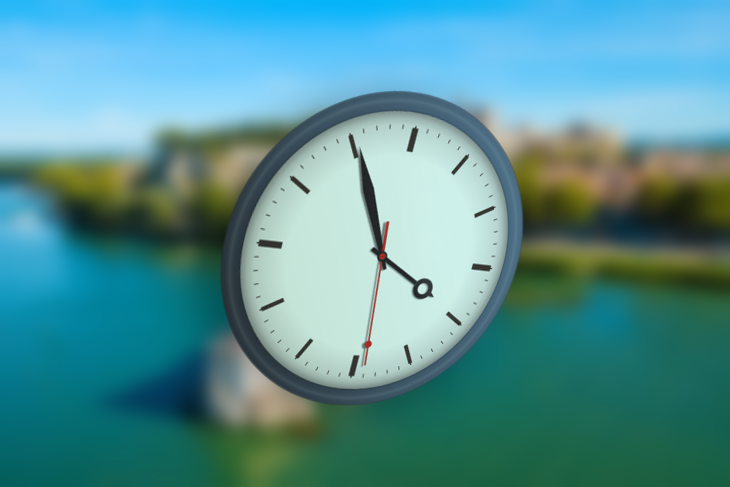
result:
3,55,29
